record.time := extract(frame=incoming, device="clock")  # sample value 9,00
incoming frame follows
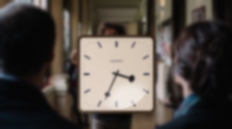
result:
3,34
